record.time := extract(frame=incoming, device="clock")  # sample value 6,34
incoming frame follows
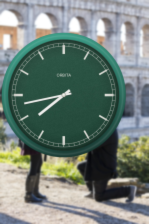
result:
7,43
